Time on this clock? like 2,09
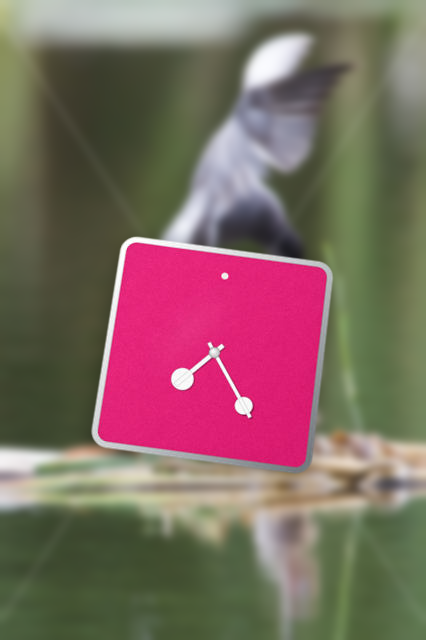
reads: 7,24
